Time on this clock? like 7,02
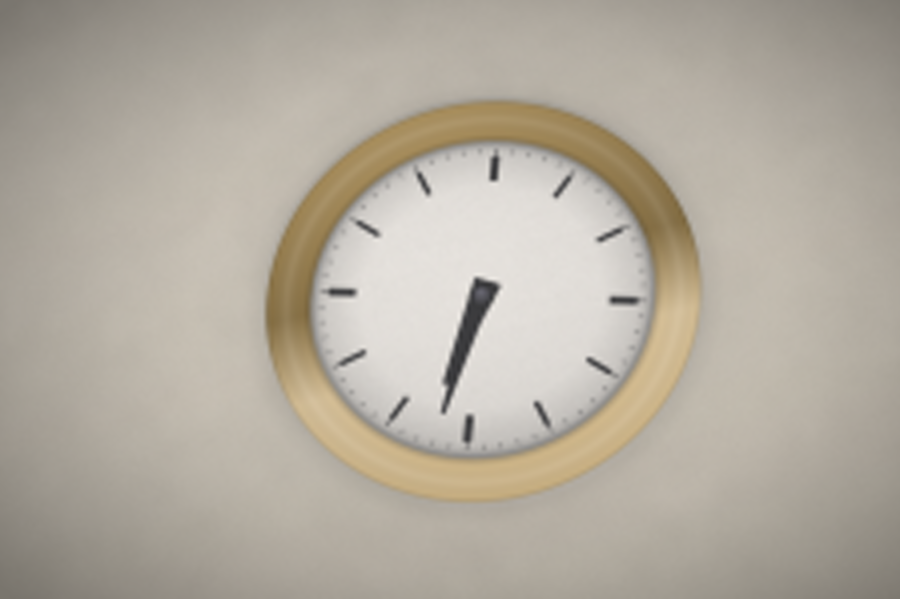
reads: 6,32
